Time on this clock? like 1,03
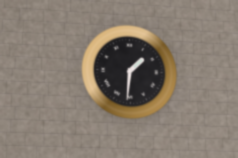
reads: 1,31
